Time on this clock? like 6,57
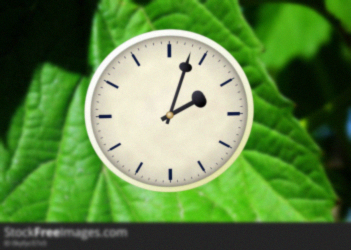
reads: 2,03
